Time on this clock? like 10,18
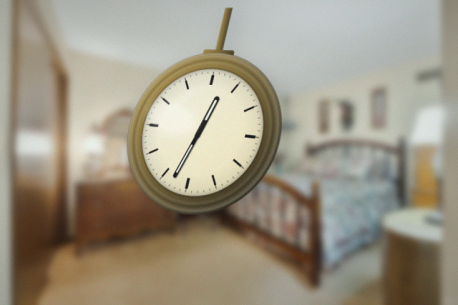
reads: 12,33
